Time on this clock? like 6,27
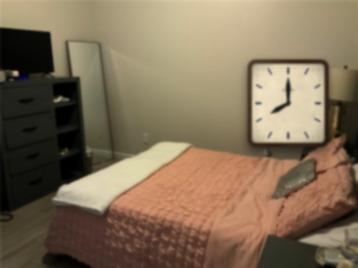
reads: 8,00
